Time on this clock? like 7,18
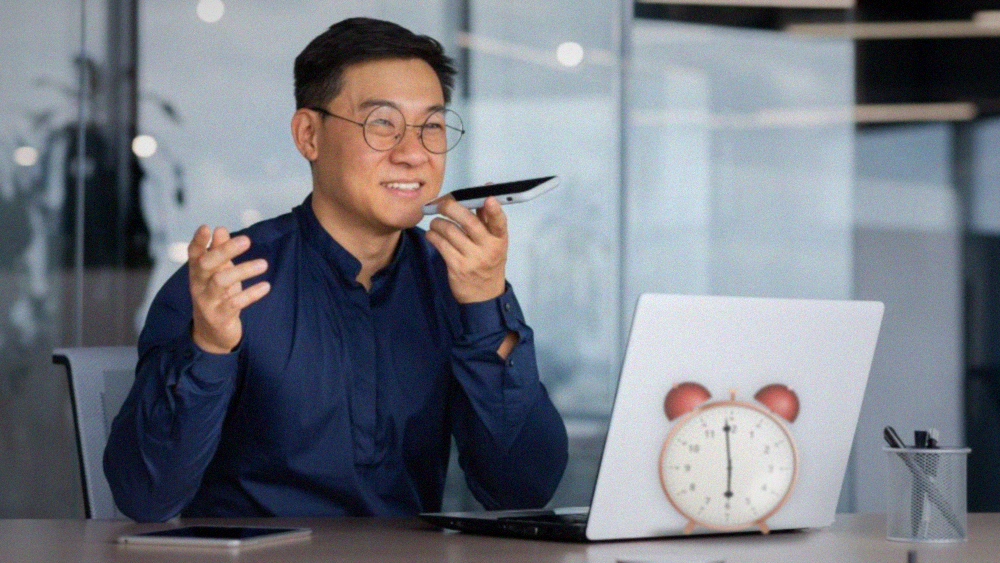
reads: 5,59
